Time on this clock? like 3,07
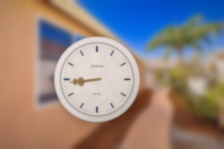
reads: 8,44
